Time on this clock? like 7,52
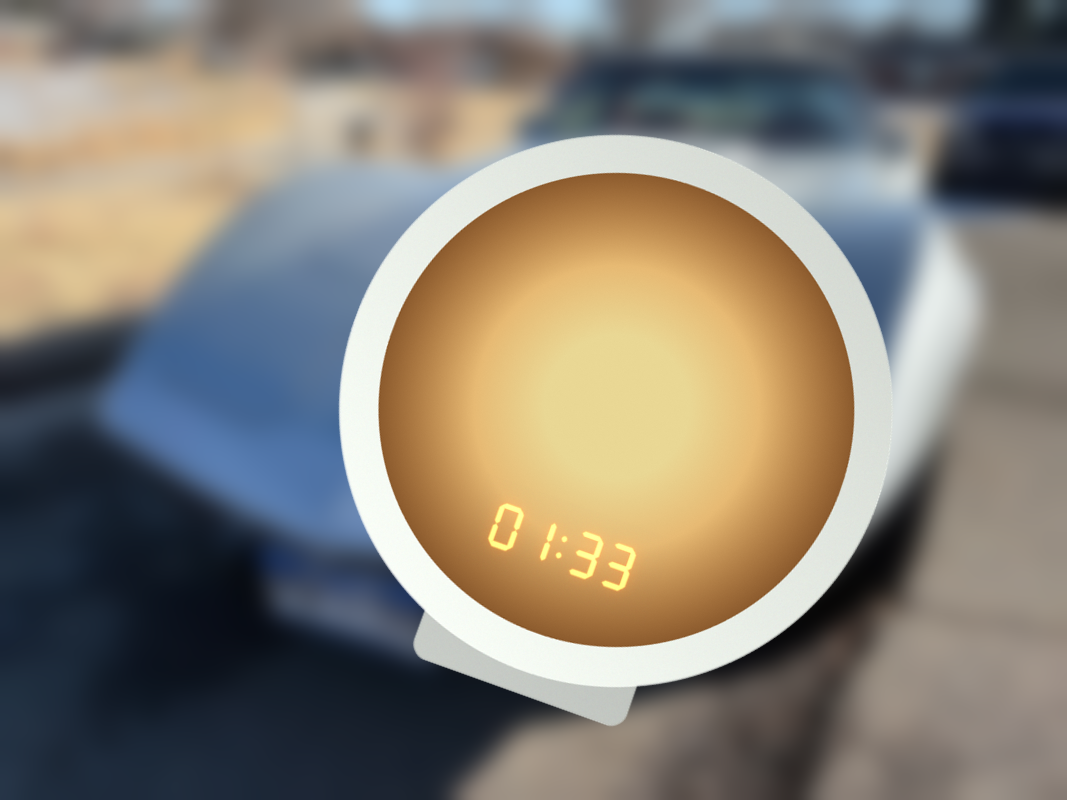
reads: 1,33
